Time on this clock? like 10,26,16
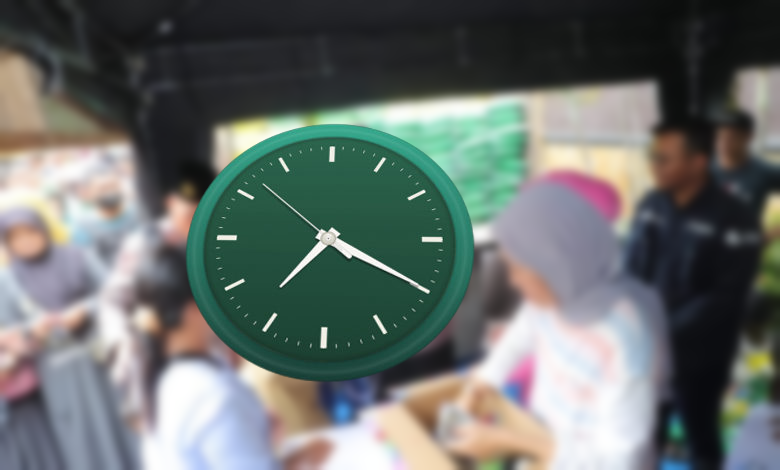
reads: 7,19,52
